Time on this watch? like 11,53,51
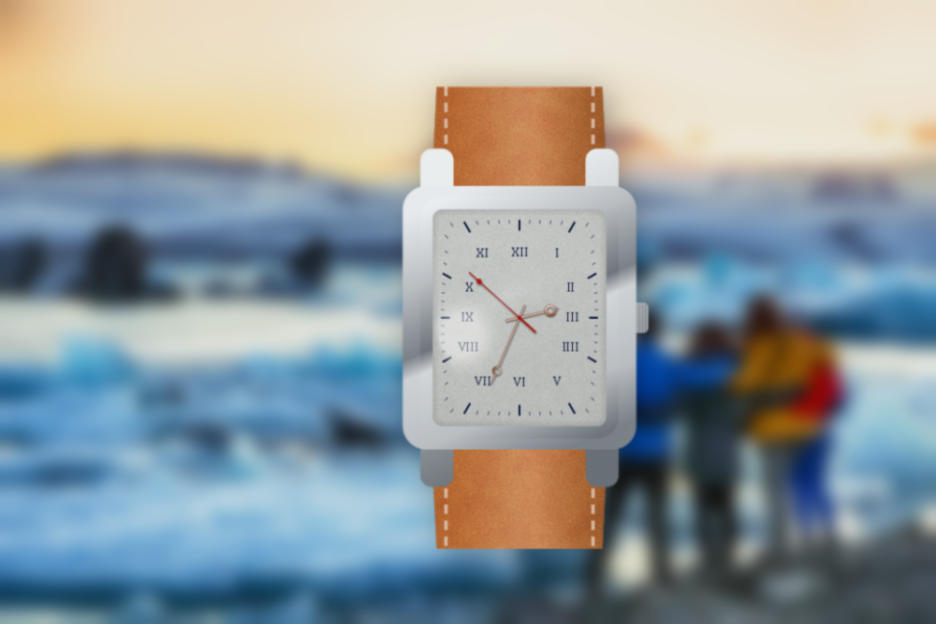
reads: 2,33,52
